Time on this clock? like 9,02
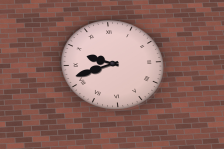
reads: 9,42
